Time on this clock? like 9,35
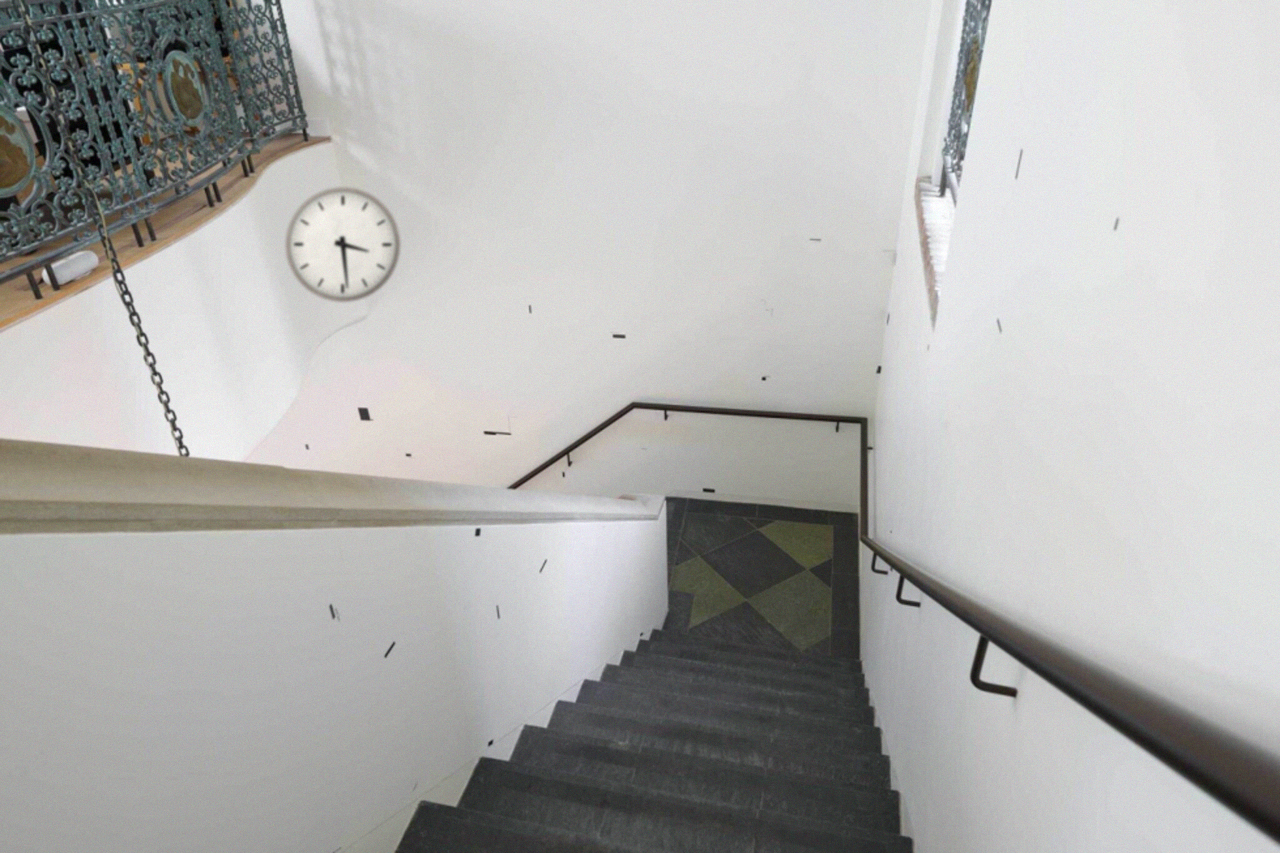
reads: 3,29
